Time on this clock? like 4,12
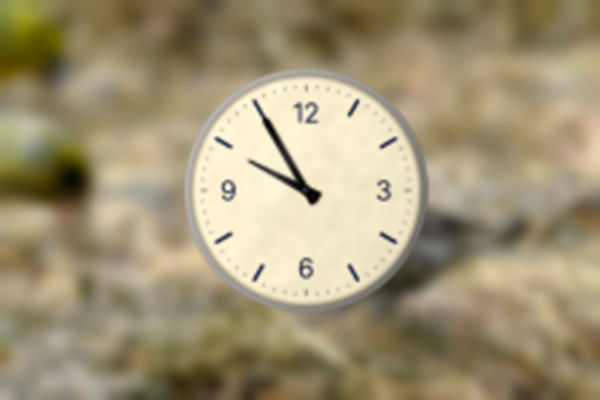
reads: 9,55
